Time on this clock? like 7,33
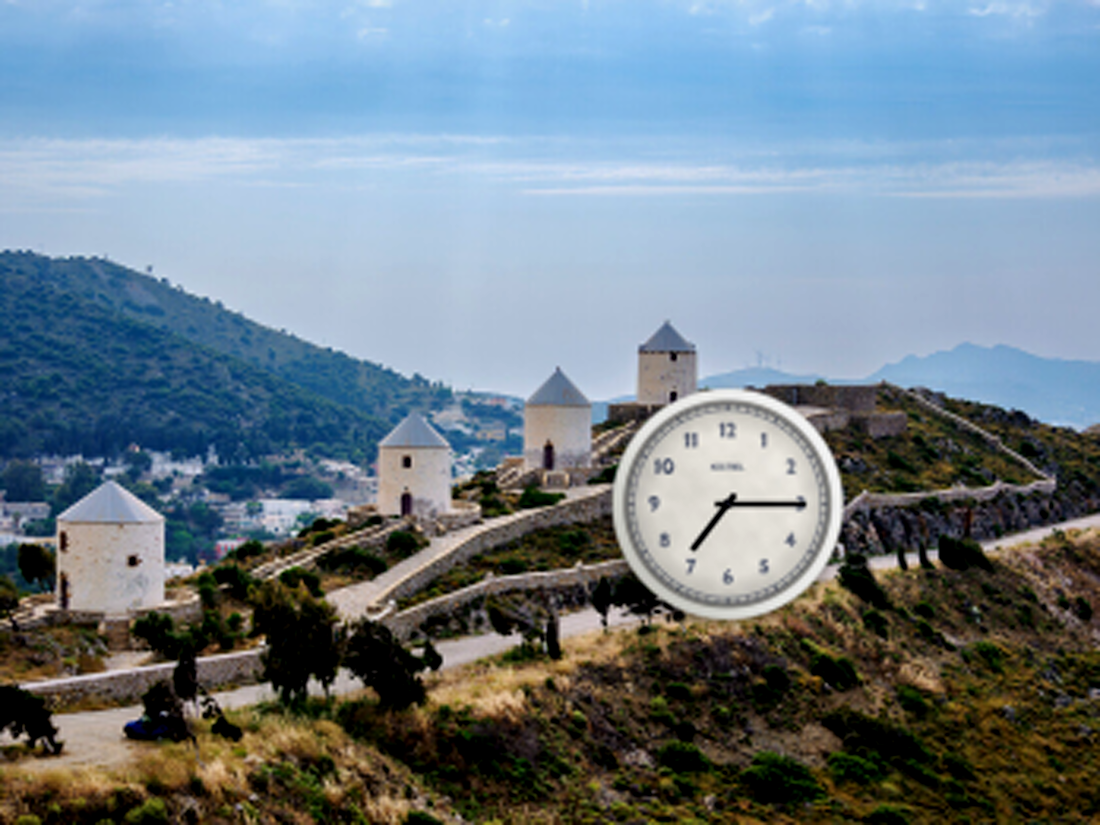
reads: 7,15
